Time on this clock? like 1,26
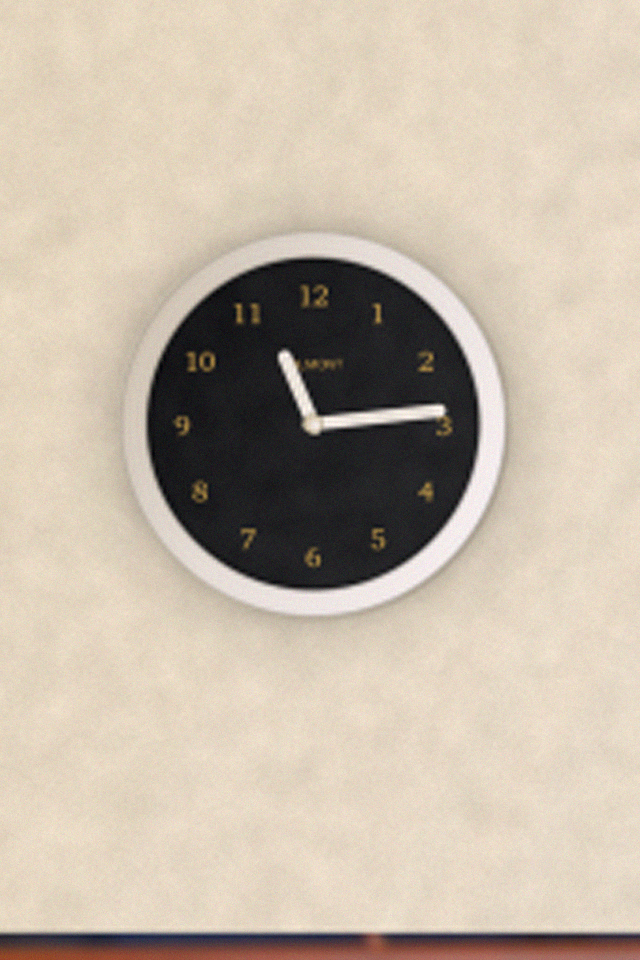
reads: 11,14
